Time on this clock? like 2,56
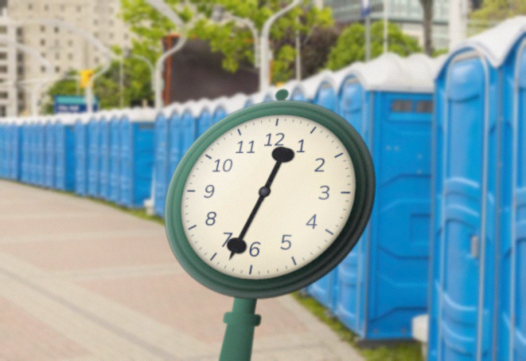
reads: 12,33
